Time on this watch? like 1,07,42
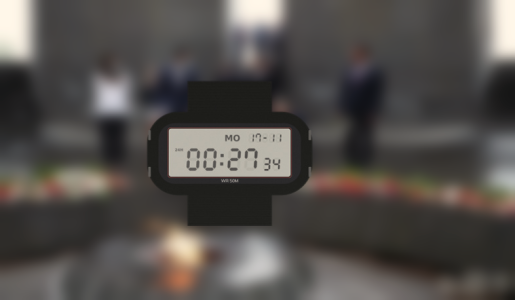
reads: 0,27,34
